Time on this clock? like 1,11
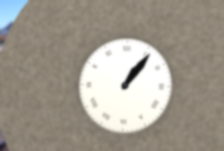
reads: 1,06
